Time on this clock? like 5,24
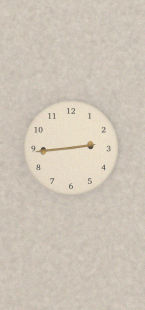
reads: 2,44
